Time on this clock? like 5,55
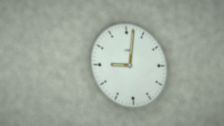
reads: 9,02
